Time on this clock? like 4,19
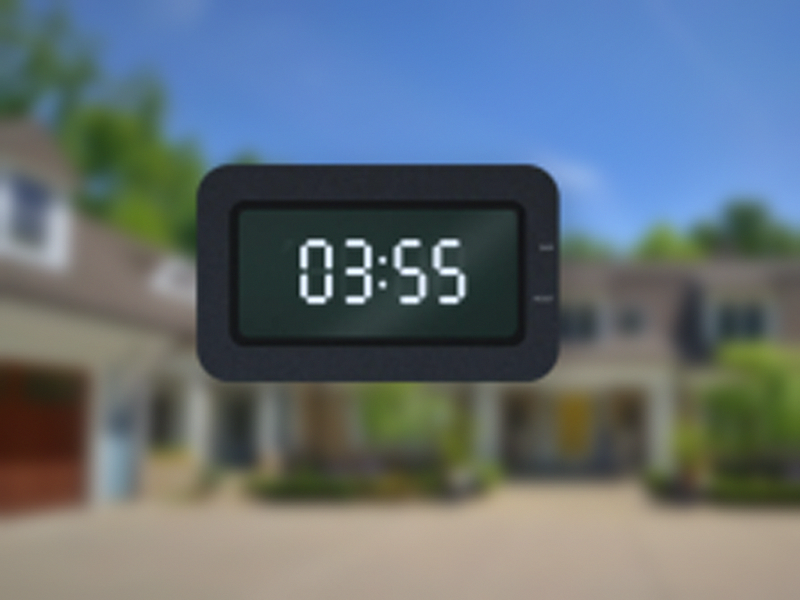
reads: 3,55
